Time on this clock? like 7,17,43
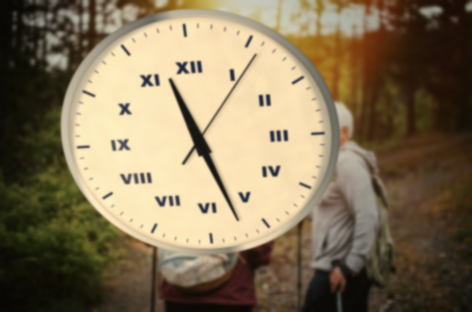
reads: 11,27,06
